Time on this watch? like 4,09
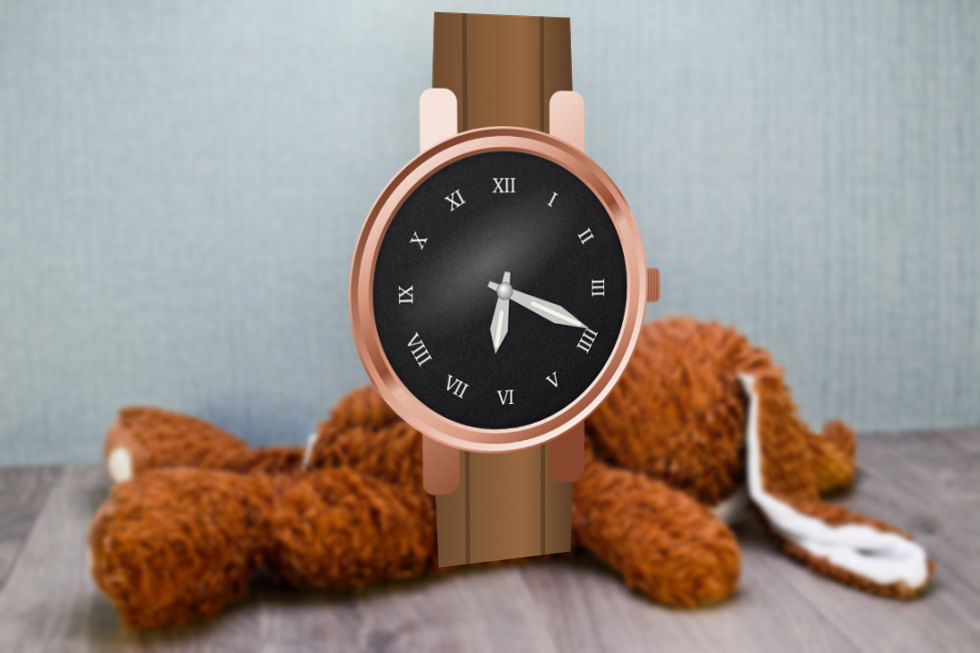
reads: 6,19
